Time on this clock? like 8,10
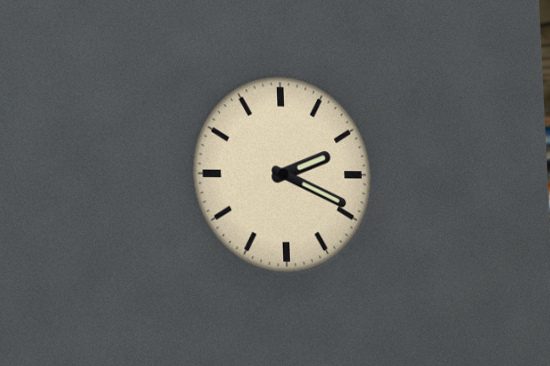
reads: 2,19
